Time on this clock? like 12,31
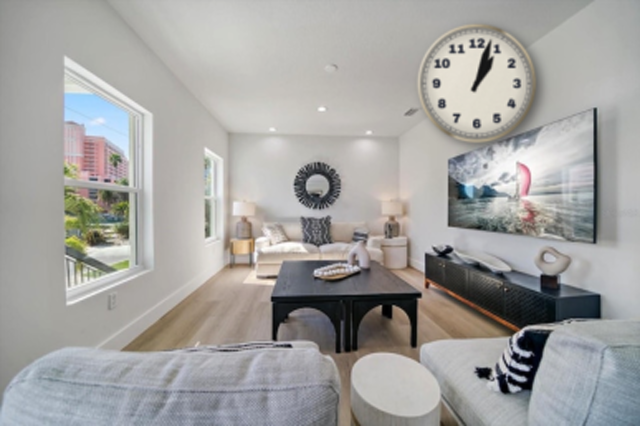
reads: 1,03
